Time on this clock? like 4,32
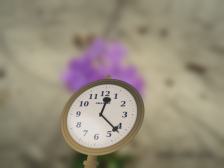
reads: 12,22
